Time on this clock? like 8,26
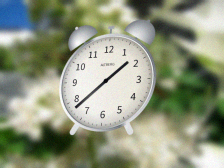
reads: 1,38
